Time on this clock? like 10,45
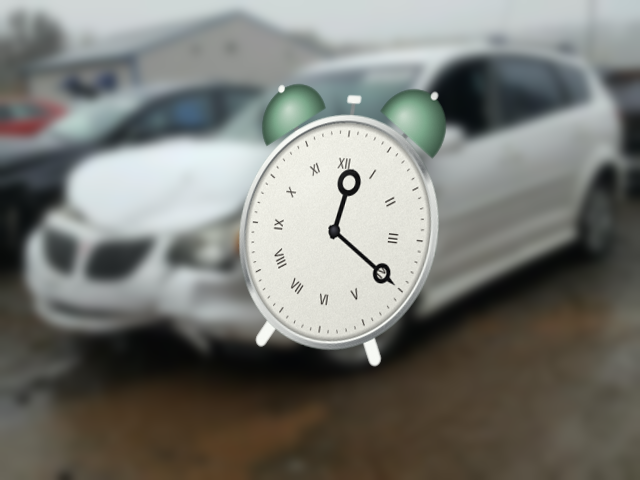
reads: 12,20
